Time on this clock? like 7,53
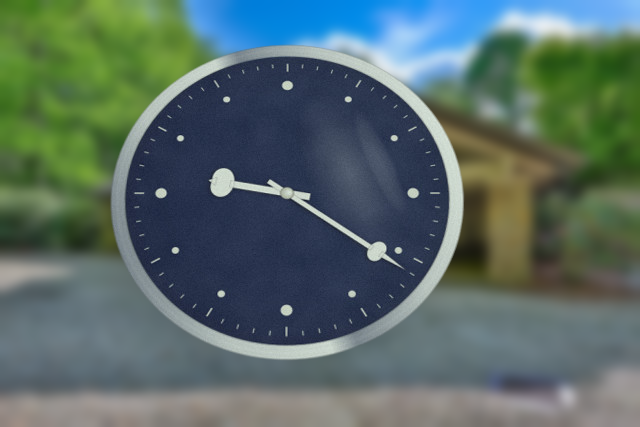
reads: 9,21
